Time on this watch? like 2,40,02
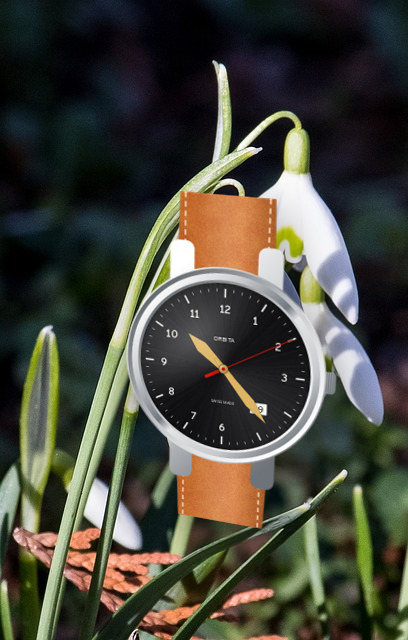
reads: 10,23,10
